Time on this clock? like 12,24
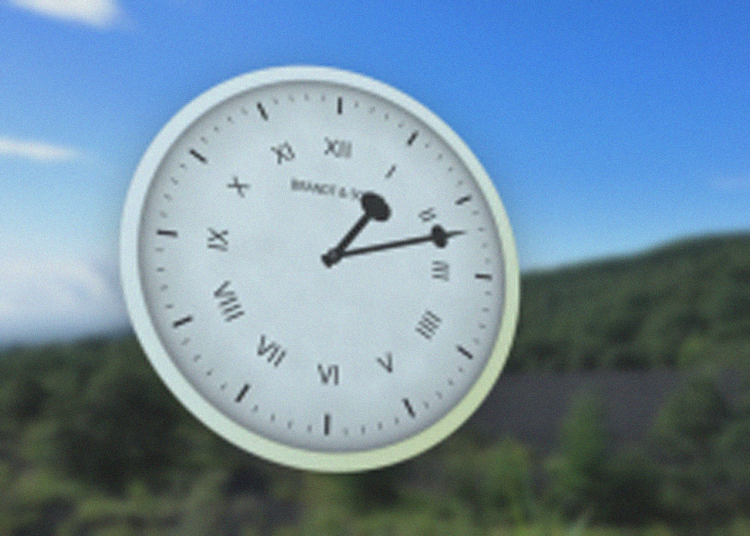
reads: 1,12
